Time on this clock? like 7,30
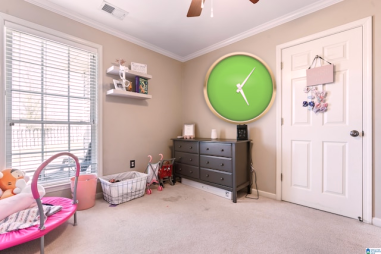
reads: 5,06
